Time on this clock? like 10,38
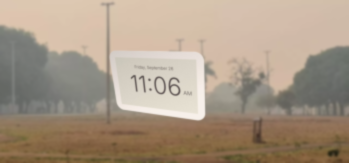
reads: 11,06
